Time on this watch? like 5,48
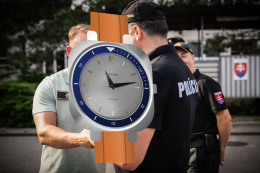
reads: 11,13
